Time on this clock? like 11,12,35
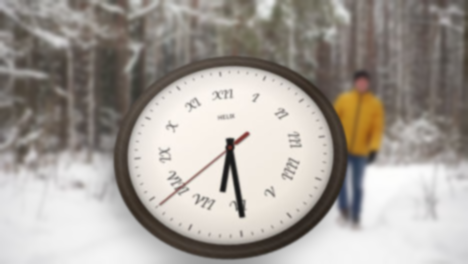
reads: 6,29,39
